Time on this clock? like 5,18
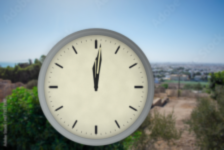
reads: 12,01
